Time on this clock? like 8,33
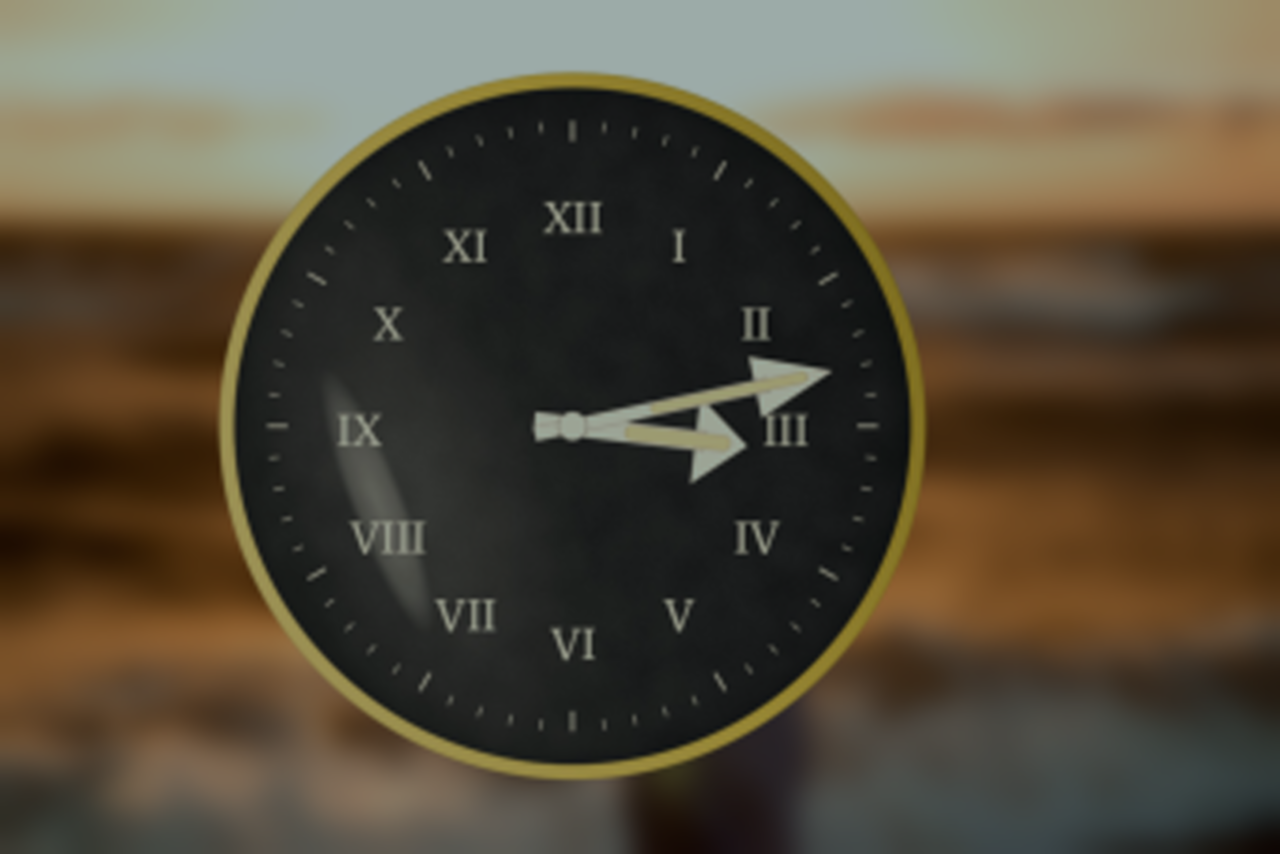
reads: 3,13
